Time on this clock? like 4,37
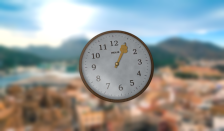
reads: 1,05
